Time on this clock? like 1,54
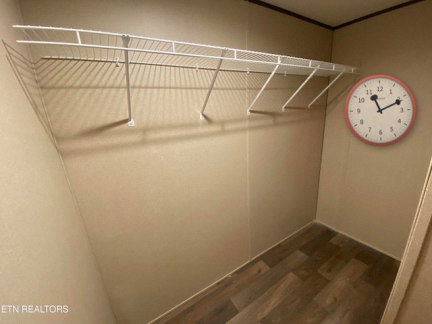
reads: 11,11
